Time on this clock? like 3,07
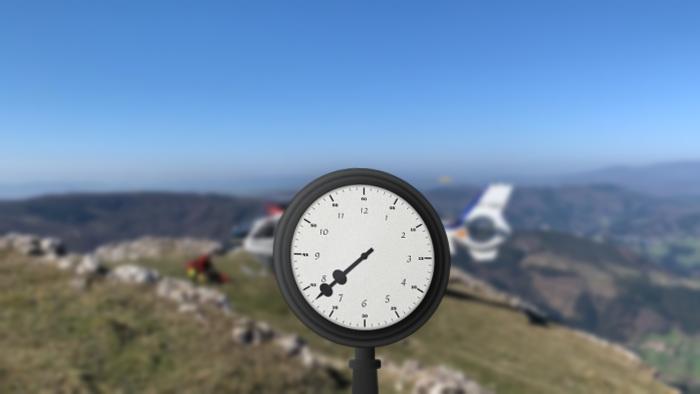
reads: 7,38
